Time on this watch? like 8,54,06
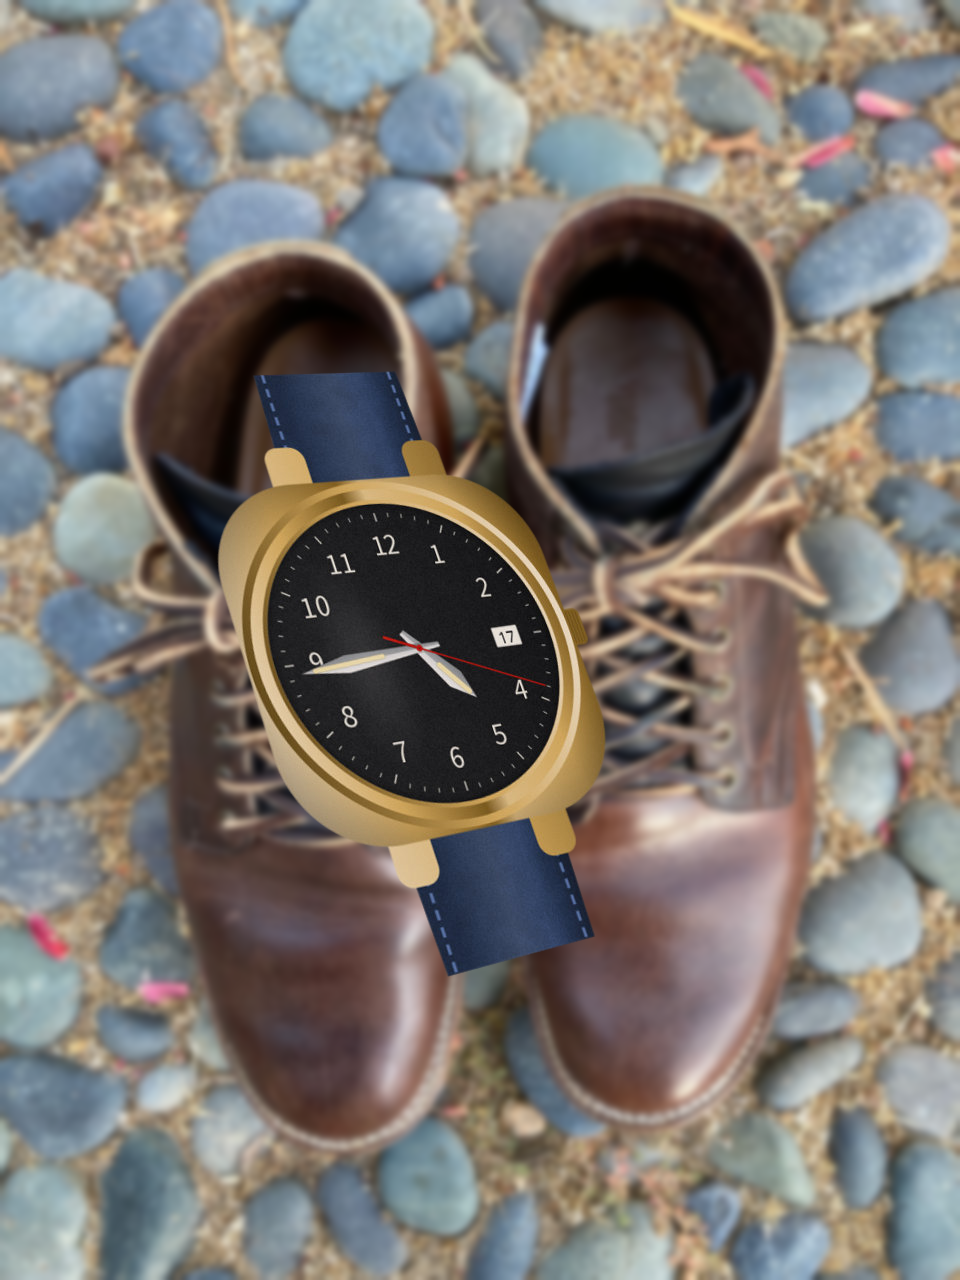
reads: 4,44,19
